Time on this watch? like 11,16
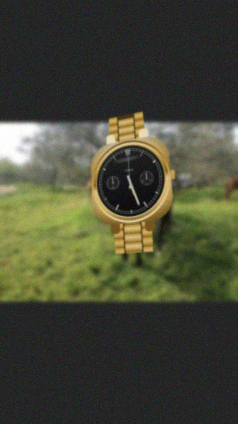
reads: 5,27
